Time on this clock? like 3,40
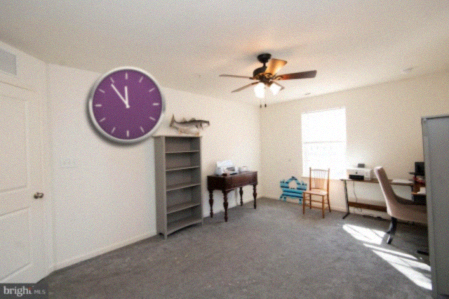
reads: 11,54
